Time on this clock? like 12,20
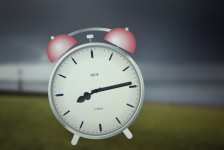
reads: 8,14
